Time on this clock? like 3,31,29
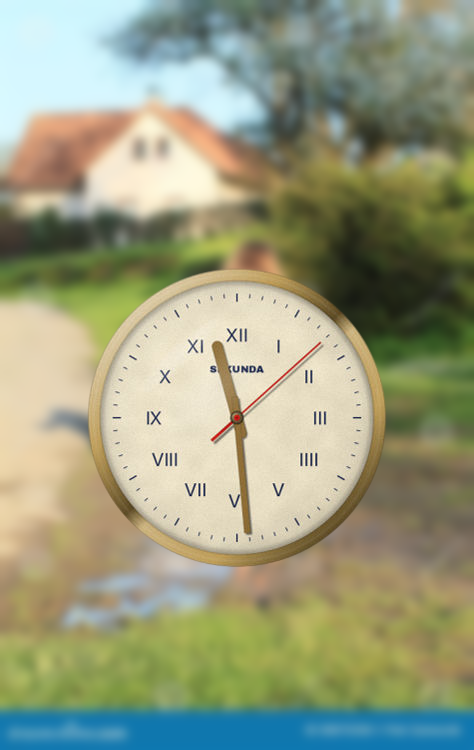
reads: 11,29,08
